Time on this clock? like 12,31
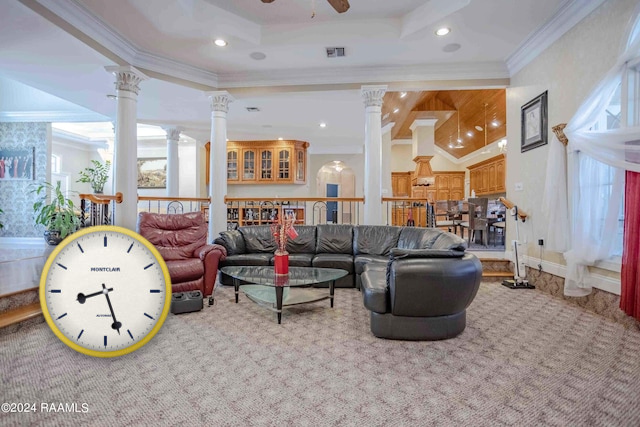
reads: 8,27
